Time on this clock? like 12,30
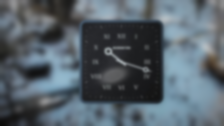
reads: 10,18
